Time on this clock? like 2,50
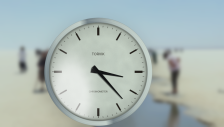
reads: 3,23
